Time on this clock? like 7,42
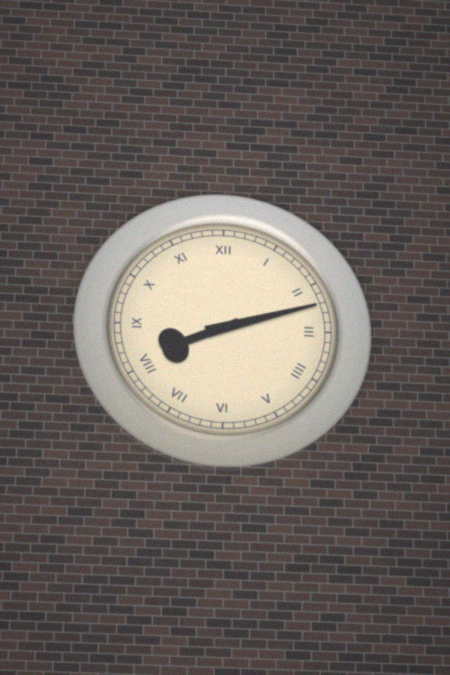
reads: 8,12
